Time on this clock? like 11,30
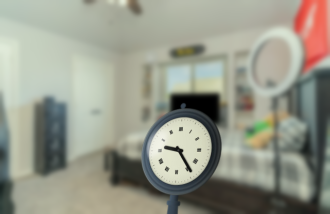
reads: 9,24
